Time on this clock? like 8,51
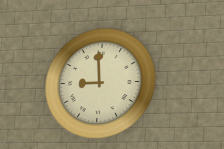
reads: 8,59
